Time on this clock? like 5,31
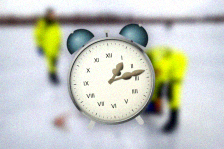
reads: 1,13
